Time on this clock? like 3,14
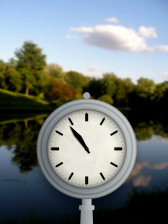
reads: 10,54
